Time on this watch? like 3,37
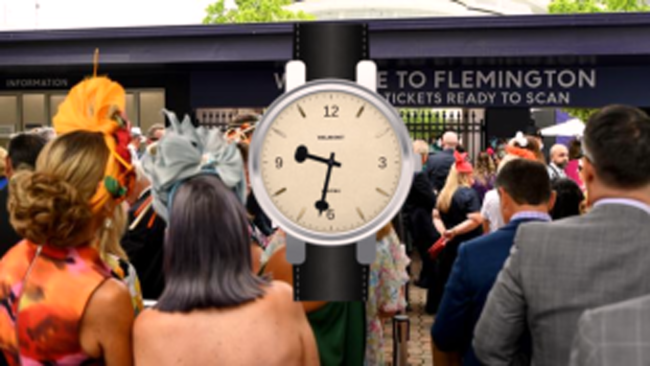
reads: 9,32
